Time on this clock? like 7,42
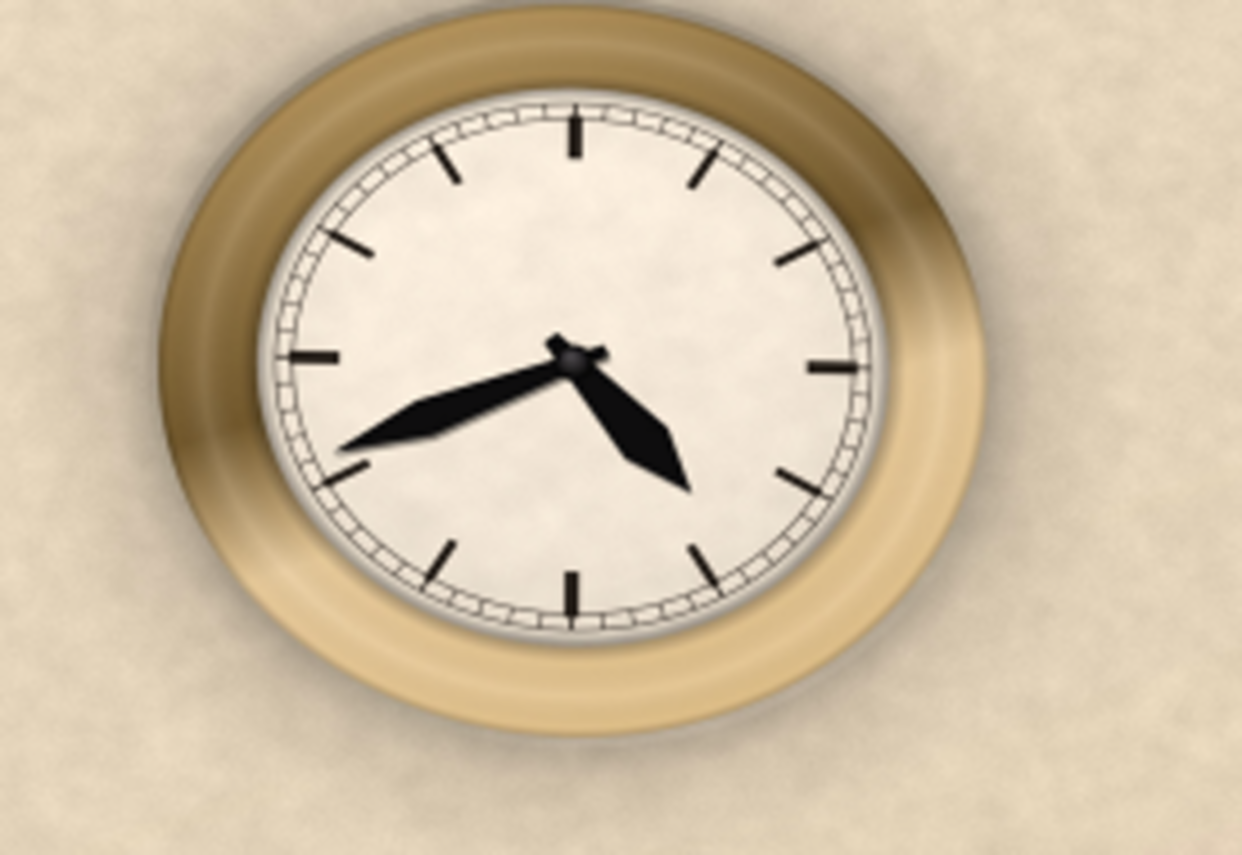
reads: 4,41
